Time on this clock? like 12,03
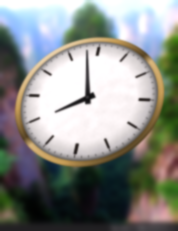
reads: 7,58
